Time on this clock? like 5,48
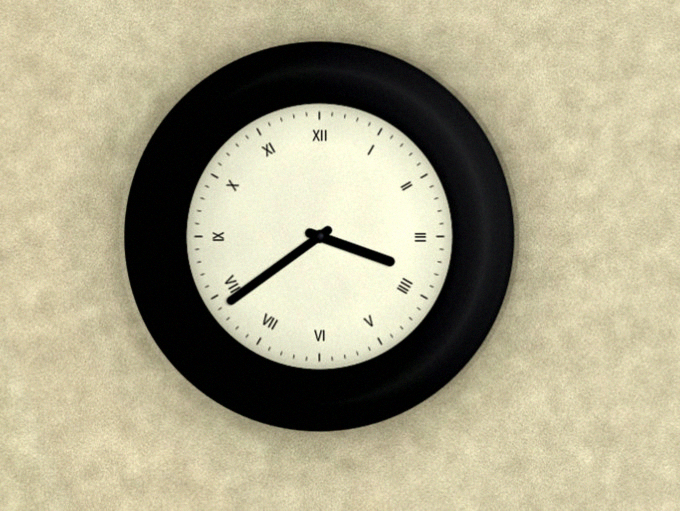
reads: 3,39
